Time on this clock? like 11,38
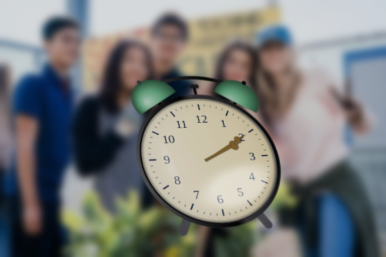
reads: 2,10
